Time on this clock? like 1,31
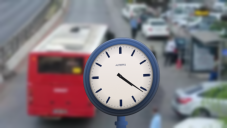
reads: 4,21
